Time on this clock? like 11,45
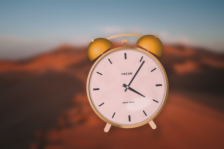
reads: 4,06
